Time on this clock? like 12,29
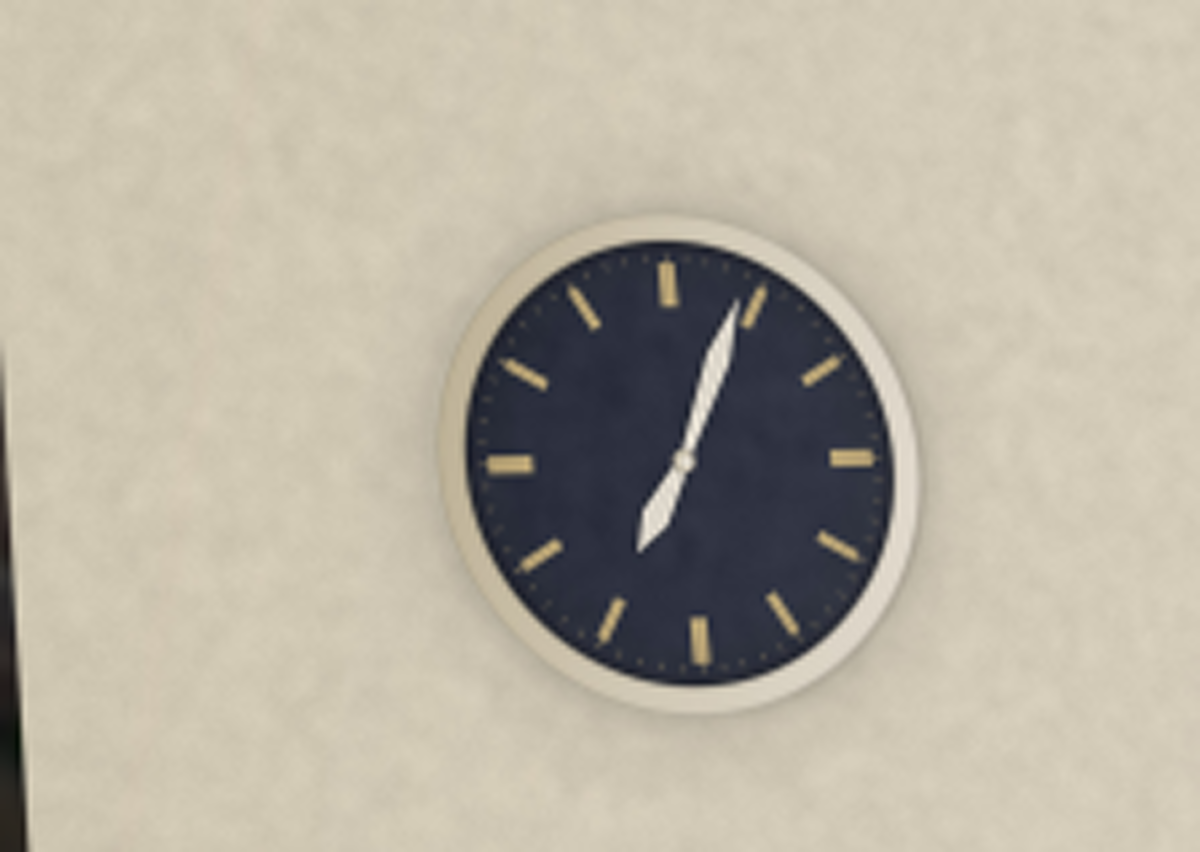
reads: 7,04
